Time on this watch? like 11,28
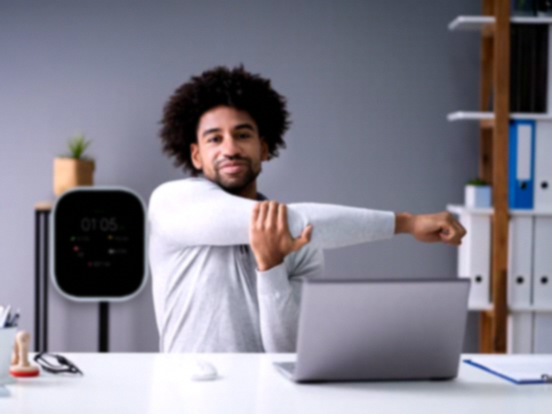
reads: 1,05
